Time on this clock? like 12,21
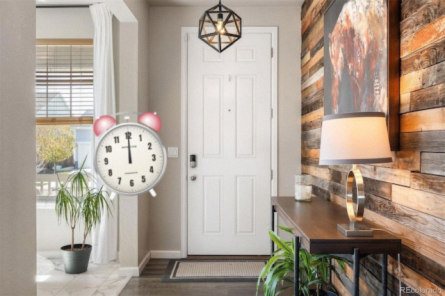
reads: 12,00
